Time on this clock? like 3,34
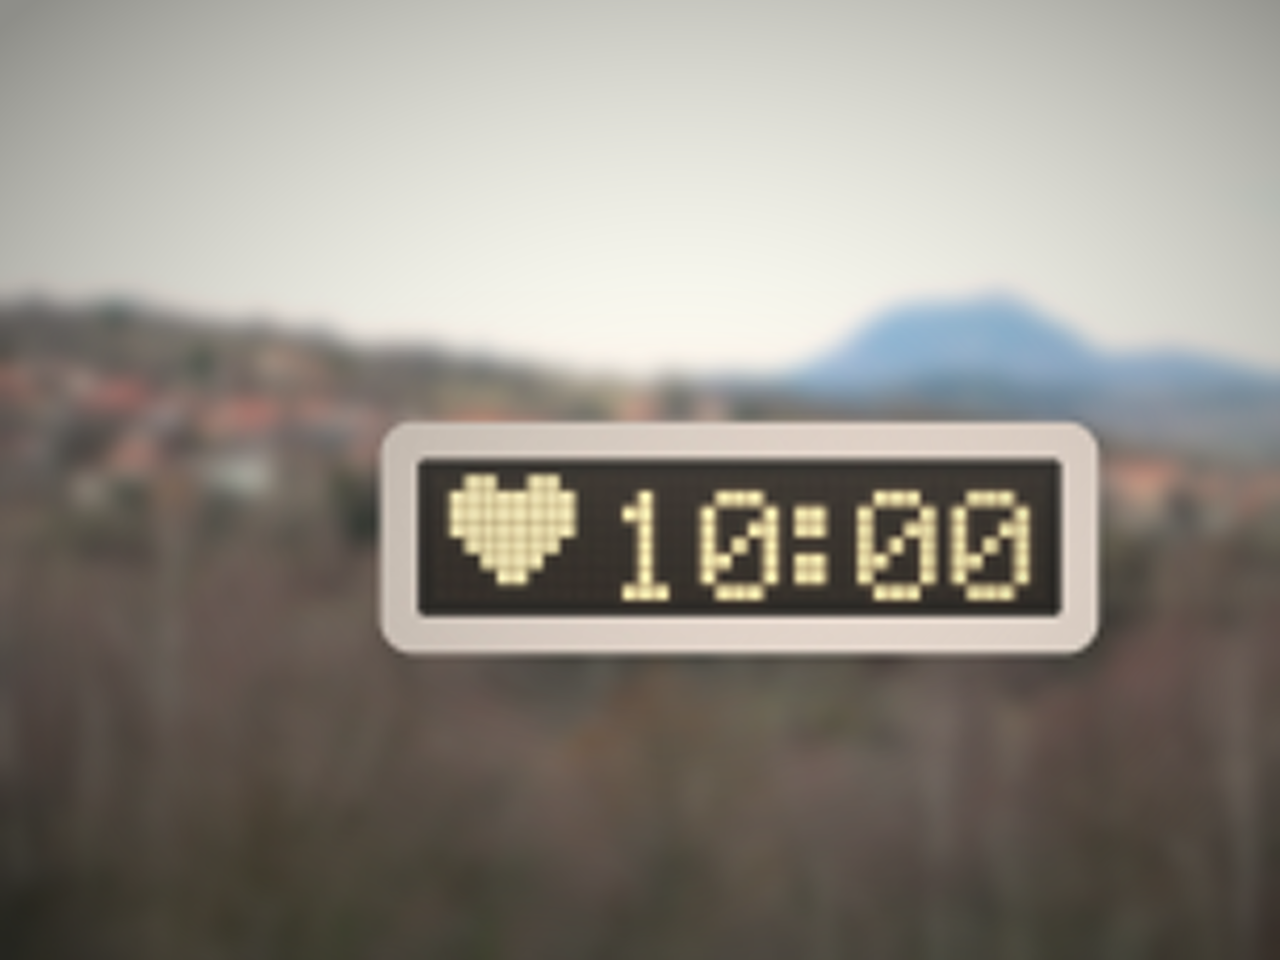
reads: 10,00
